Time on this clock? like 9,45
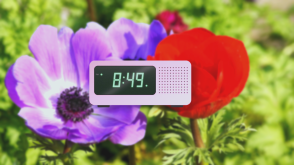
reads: 8,49
